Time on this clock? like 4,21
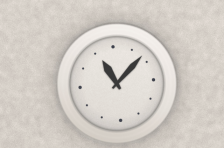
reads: 11,08
